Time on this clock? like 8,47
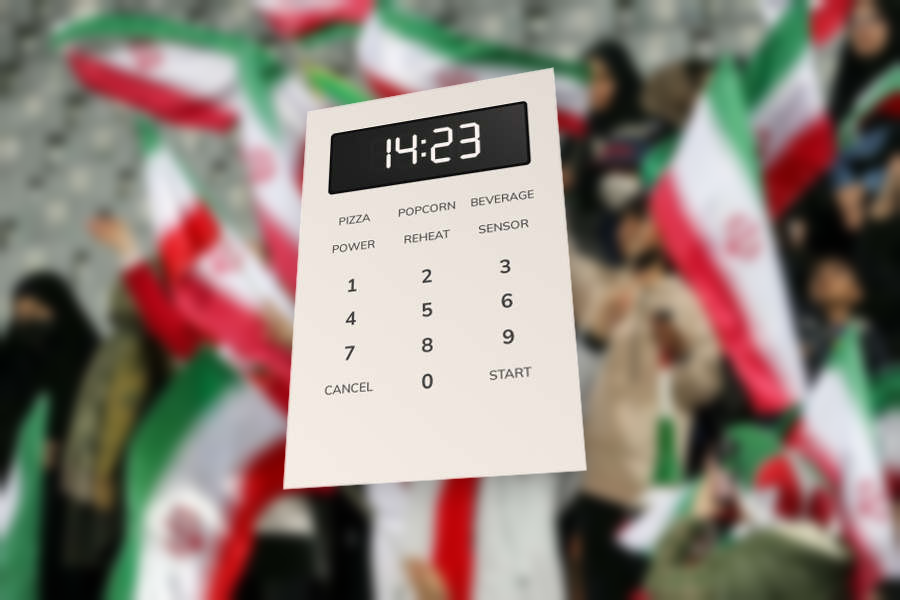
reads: 14,23
